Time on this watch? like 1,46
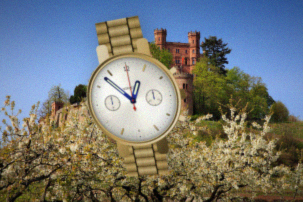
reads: 12,53
